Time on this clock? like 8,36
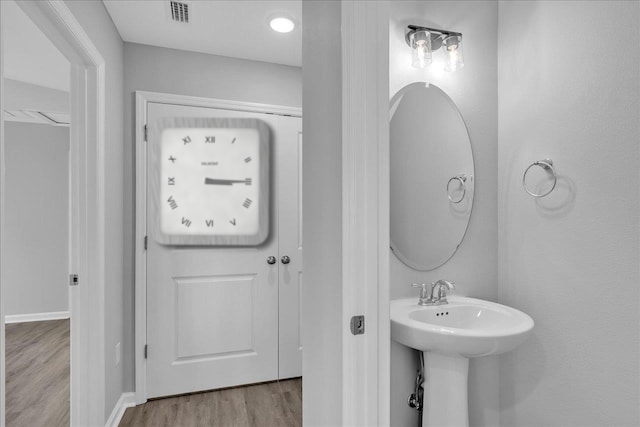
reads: 3,15
